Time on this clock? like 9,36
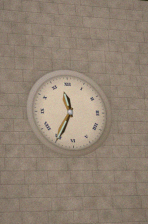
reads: 11,35
